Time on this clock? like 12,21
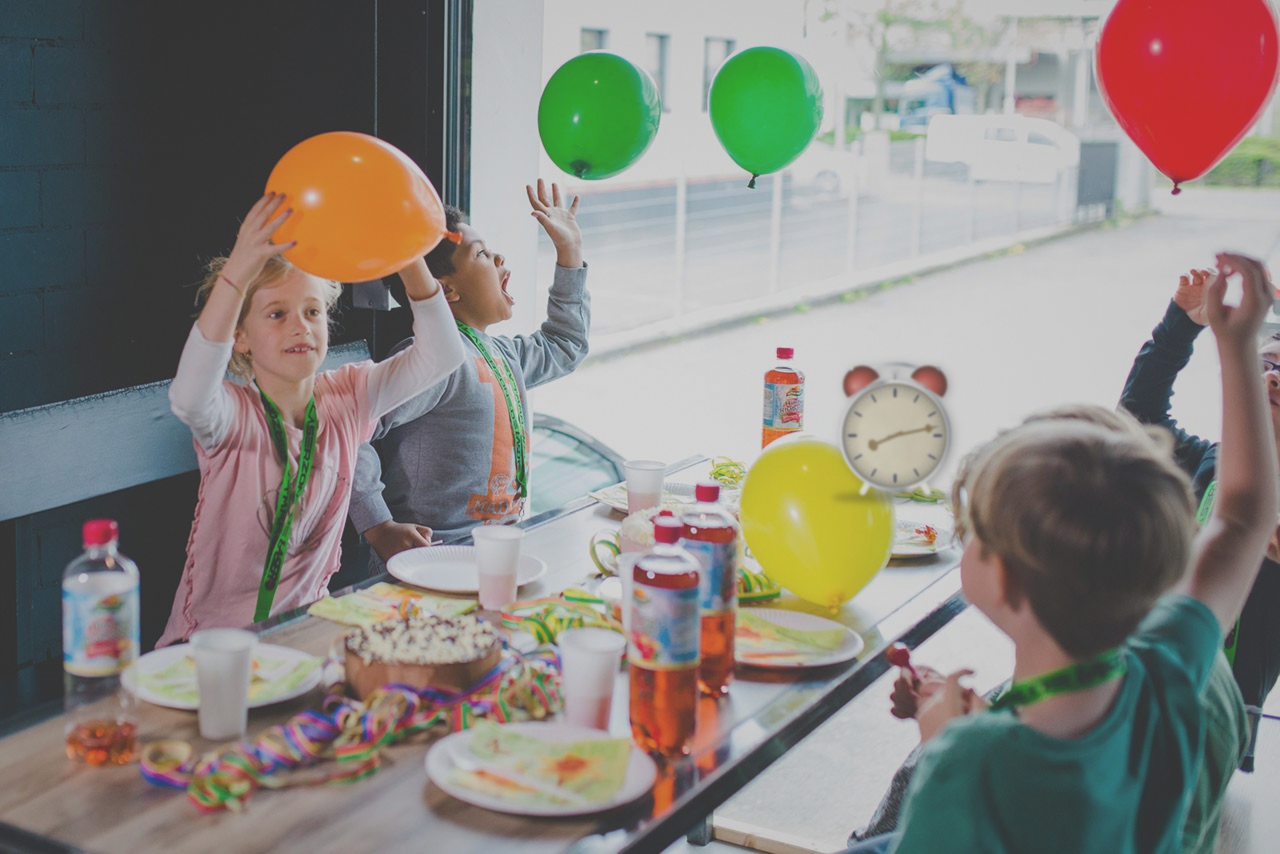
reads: 8,13
